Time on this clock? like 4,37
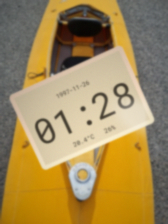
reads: 1,28
